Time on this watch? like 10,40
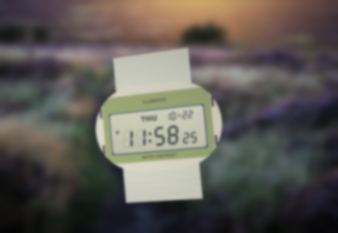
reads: 11,58
